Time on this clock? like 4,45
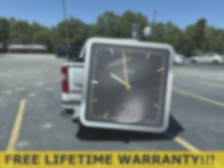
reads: 9,58
